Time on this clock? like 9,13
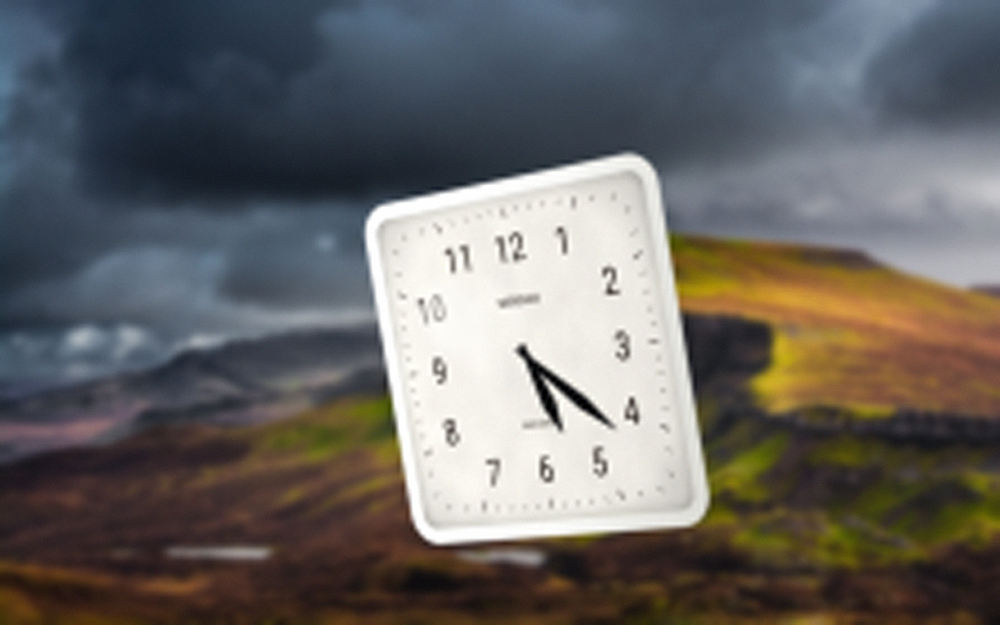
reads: 5,22
